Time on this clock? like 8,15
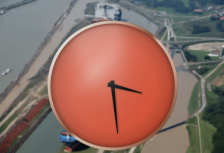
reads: 3,29
